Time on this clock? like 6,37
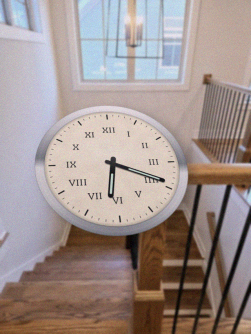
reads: 6,19
